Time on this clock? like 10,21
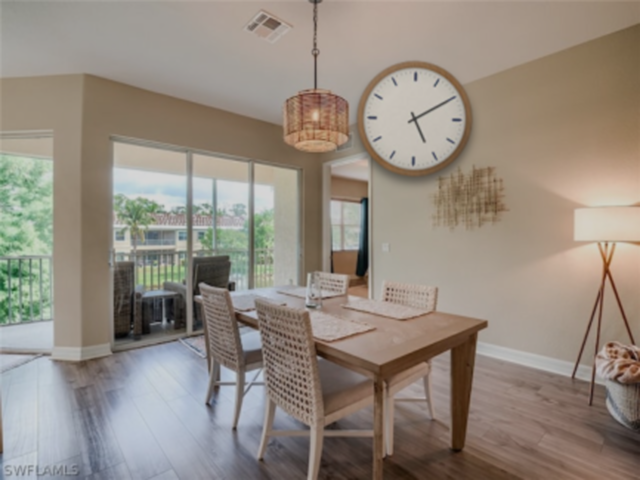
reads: 5,10
